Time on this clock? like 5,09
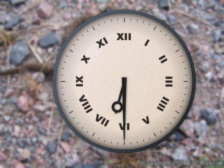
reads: 6,30
